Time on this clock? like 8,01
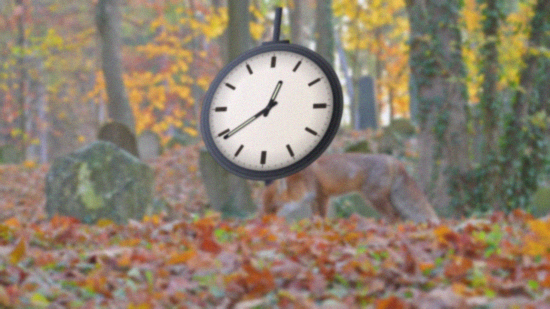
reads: 12,39
